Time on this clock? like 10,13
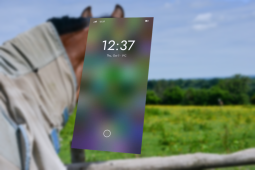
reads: 12,37
